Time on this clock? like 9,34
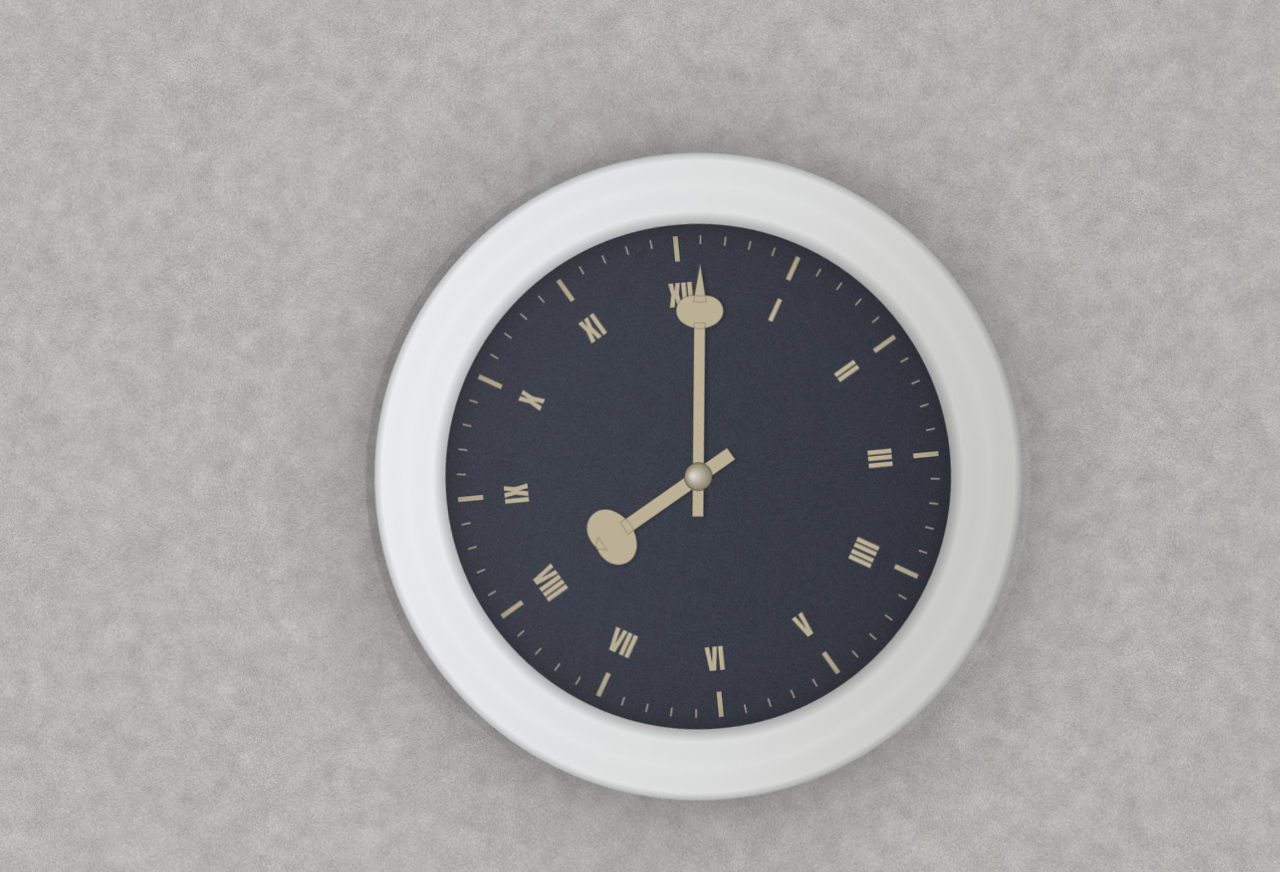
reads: 8,01
